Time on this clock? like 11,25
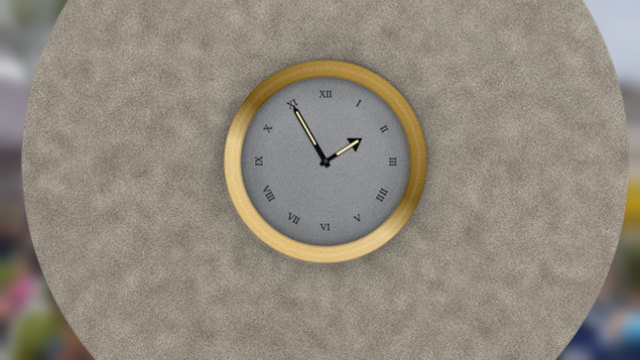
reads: 1,55
